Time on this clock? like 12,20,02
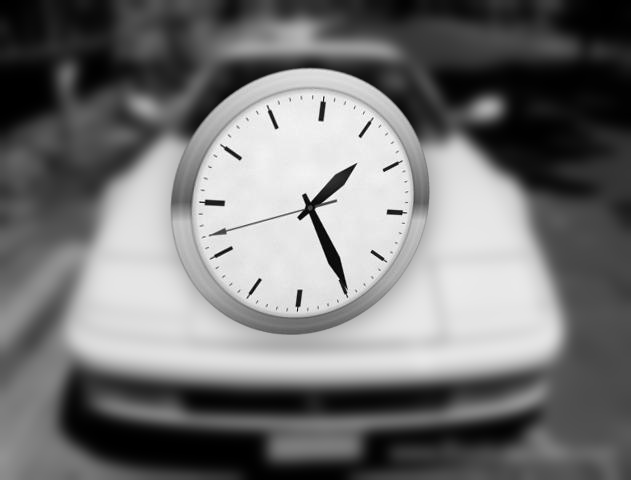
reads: 1,24,42
